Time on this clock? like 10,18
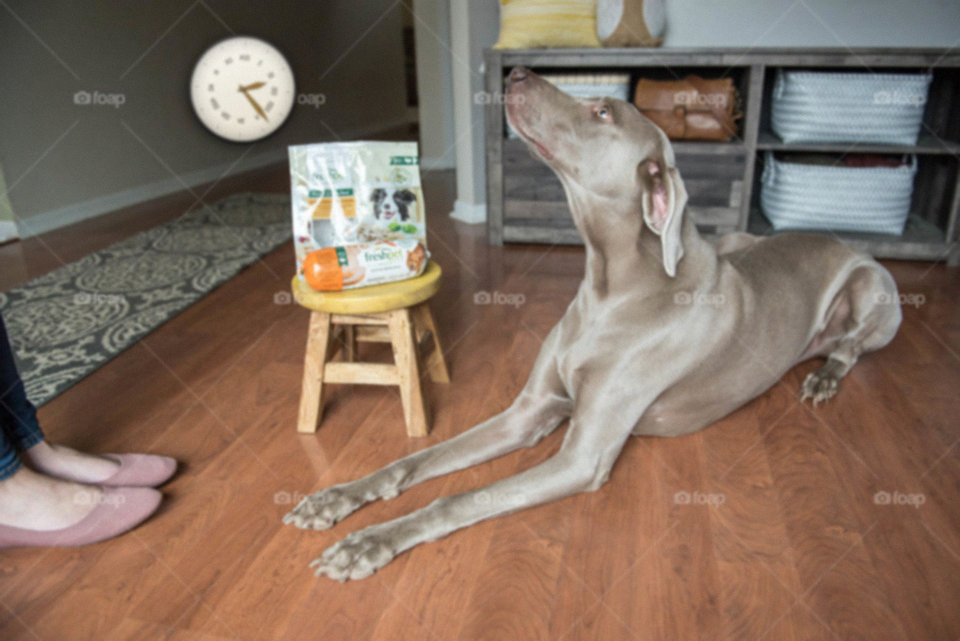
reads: 2,23
